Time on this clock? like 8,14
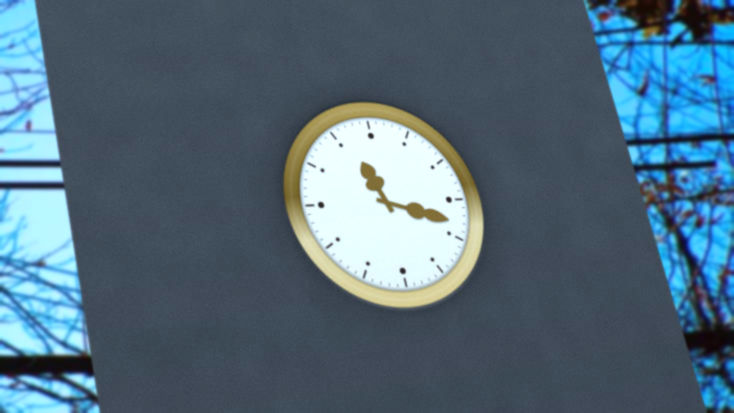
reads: 11,18
